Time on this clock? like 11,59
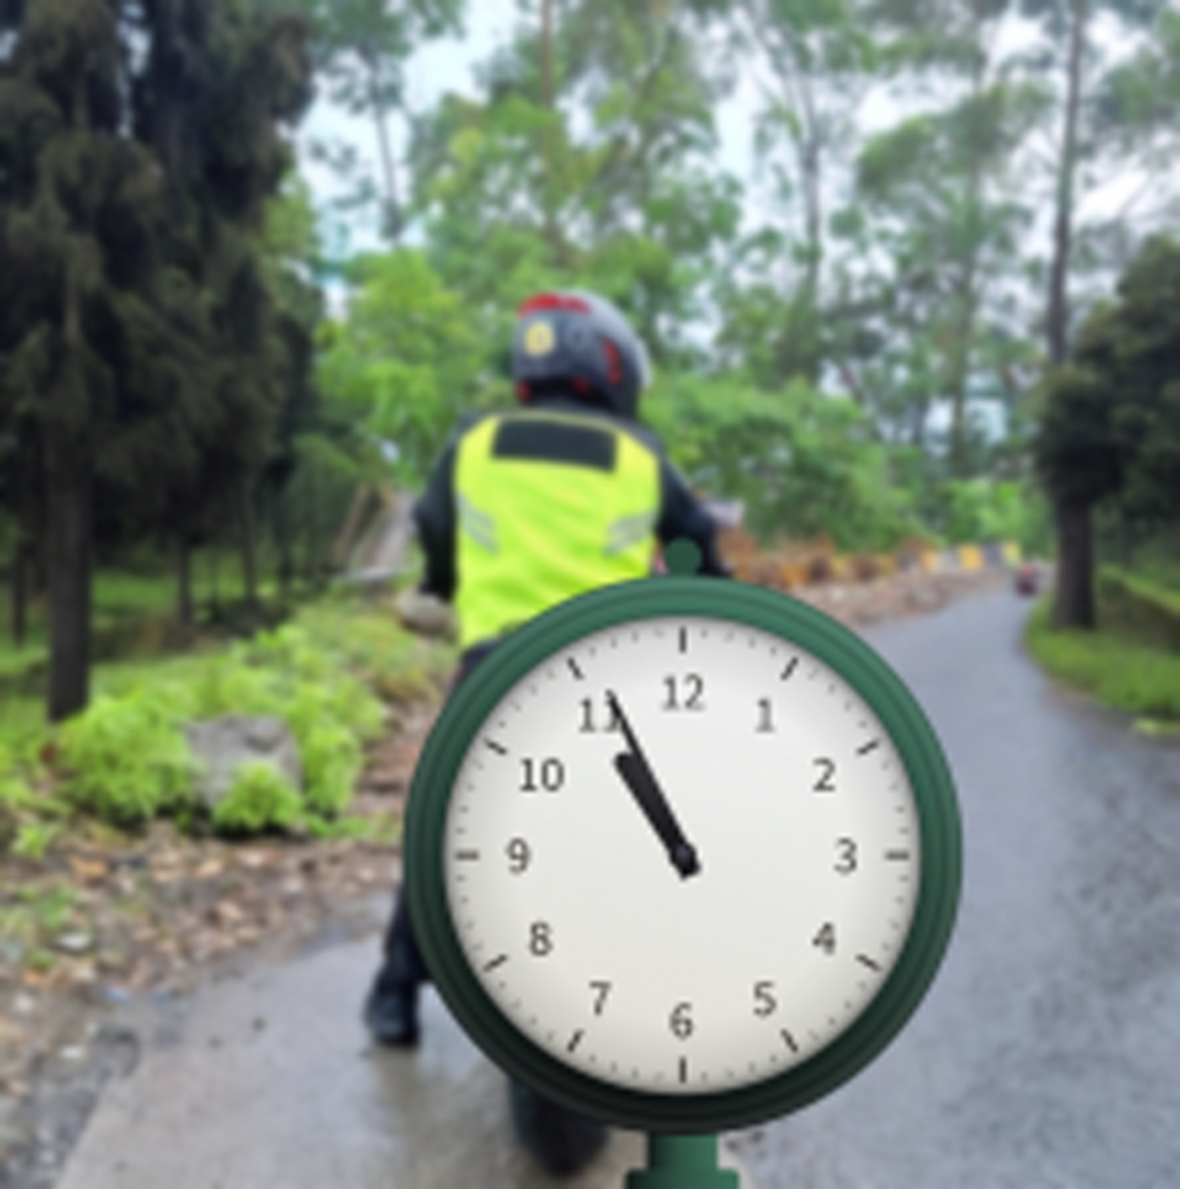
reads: 10,56
